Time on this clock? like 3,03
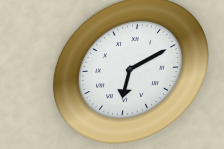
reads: 6,10
